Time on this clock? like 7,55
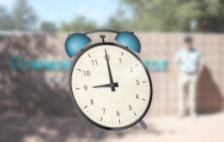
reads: 9,00
